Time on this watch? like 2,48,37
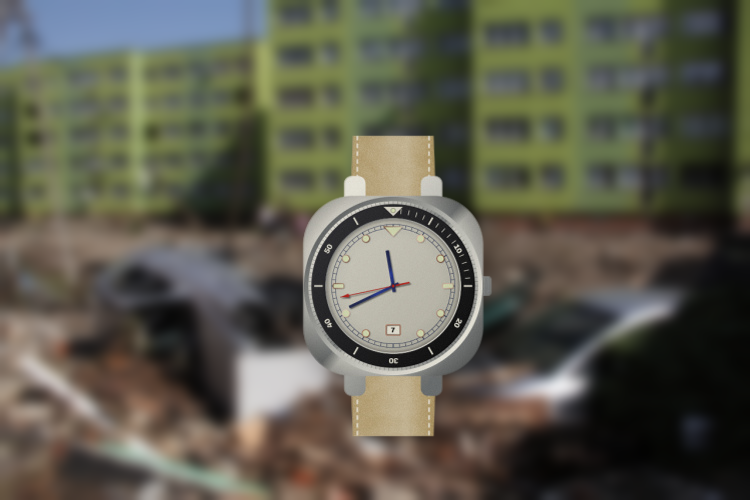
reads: 11,40,43
